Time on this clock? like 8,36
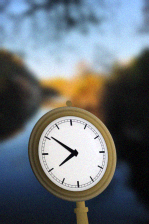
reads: 7,51
